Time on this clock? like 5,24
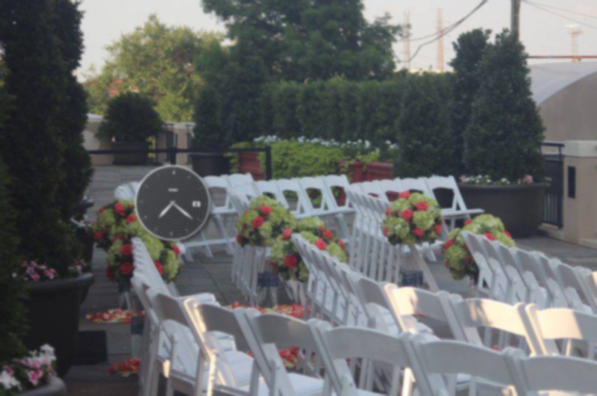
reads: 7,21
